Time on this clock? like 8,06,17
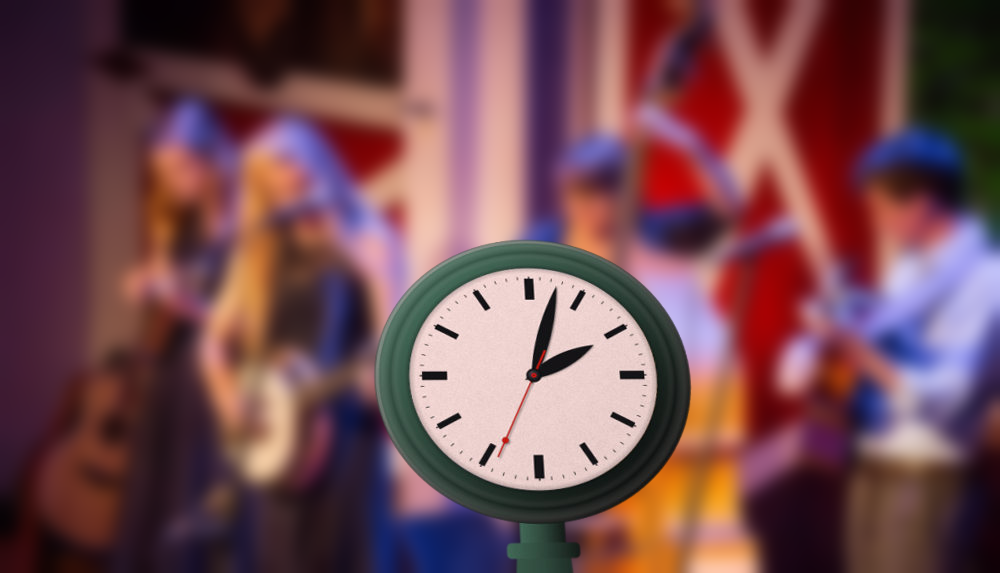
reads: 2,02,34
